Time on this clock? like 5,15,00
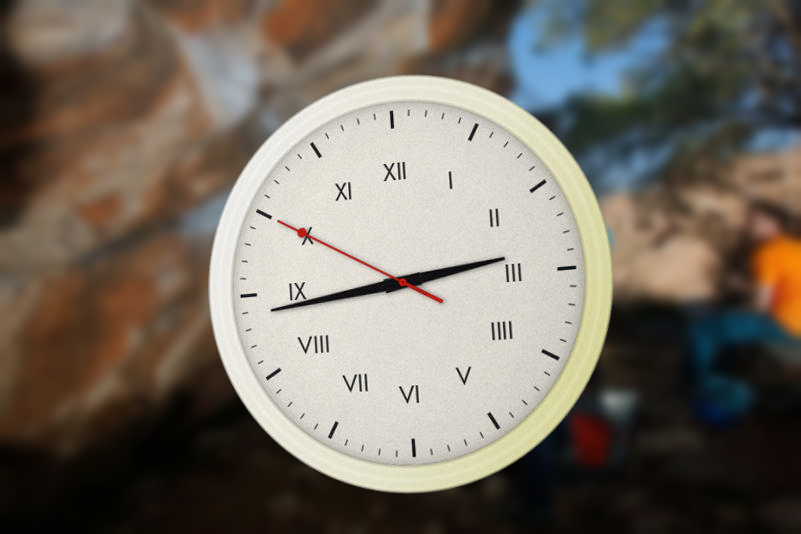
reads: 2,43,50
